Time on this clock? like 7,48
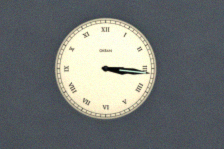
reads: 3,16
